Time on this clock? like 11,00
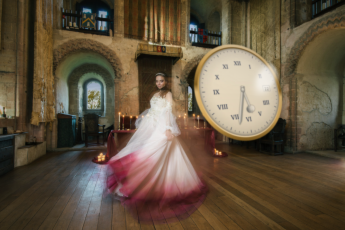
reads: 5,33
